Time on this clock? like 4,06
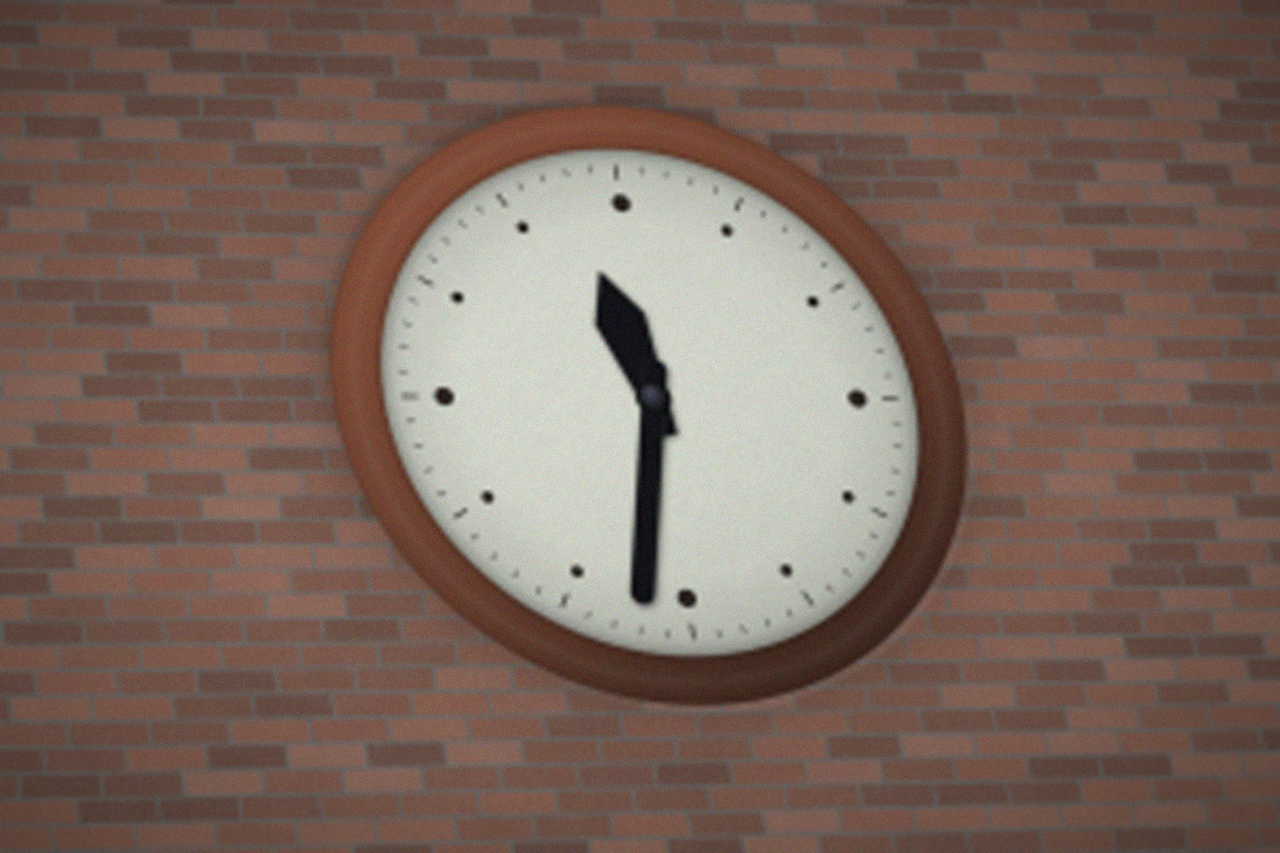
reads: 11,32
